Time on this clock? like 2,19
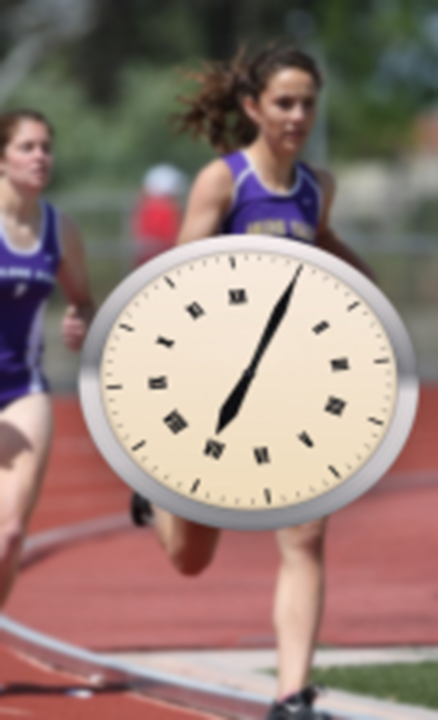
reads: 7,05
